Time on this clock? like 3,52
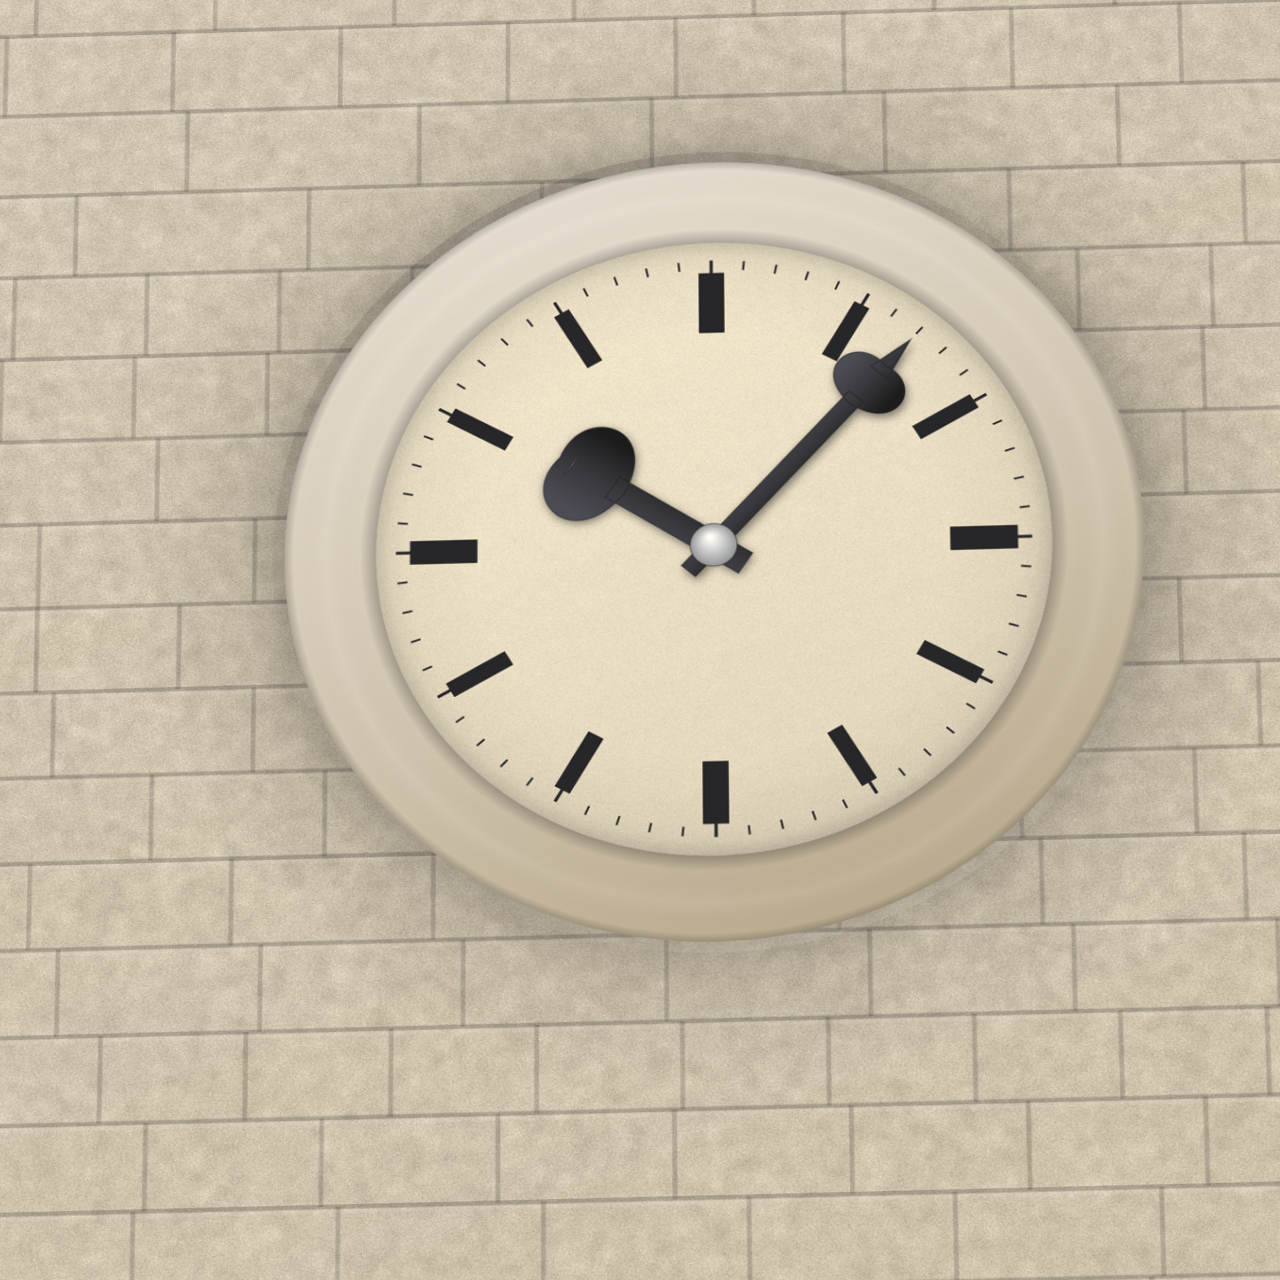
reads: 10,07
